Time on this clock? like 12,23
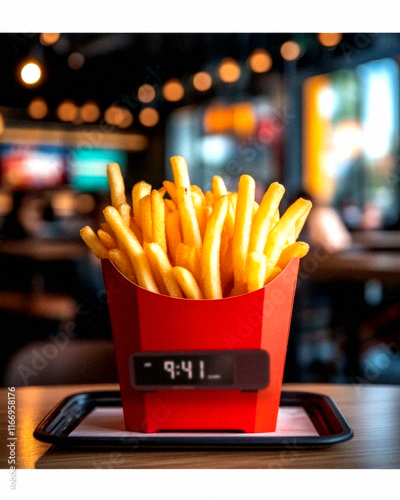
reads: 9,41
